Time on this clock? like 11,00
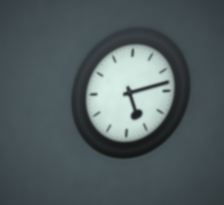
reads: 5,13
